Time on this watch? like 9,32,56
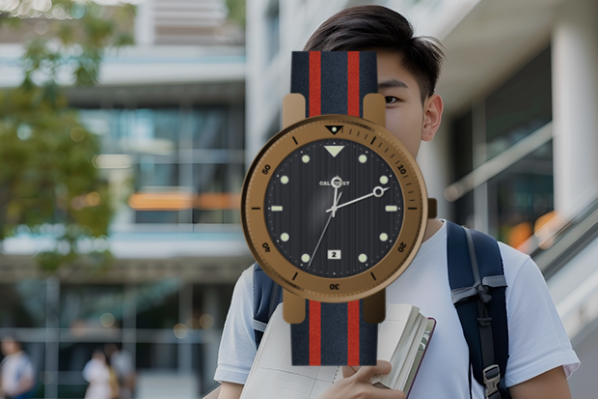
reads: 12,11,34
